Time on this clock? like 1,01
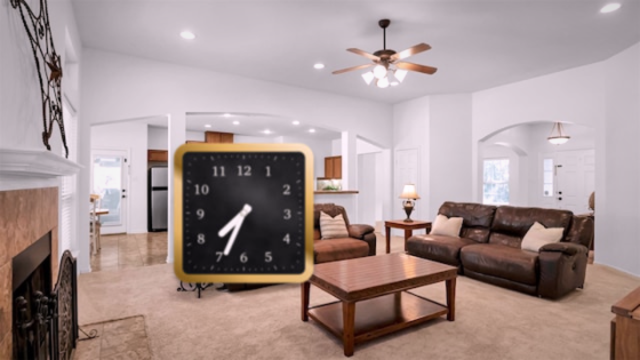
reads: 7,34
